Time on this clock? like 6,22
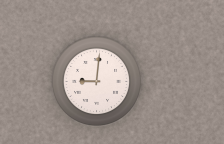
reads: 9,01
